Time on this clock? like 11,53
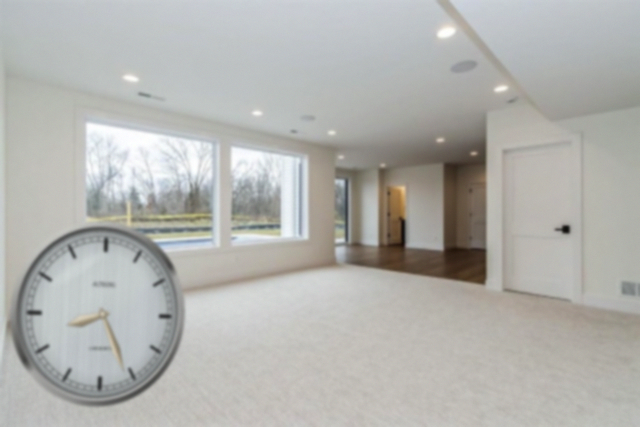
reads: 8,26
